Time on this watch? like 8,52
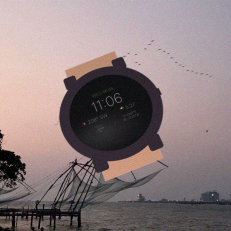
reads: 11,06
